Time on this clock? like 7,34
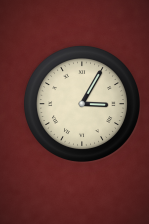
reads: 3,05
